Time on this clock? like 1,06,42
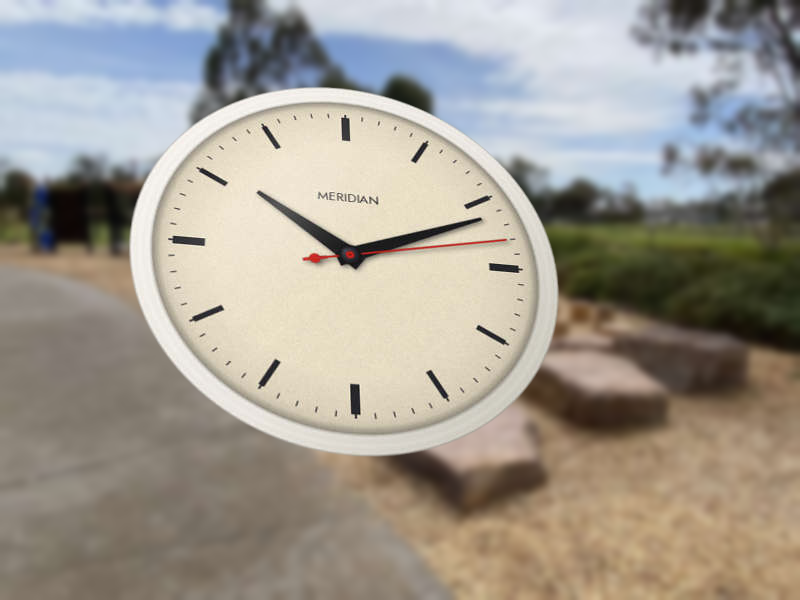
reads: 10,11,13
